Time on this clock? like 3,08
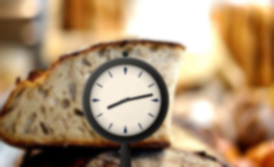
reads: 8,13
